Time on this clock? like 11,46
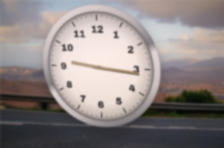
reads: 9,16
